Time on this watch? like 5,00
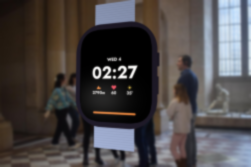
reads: 2,27
